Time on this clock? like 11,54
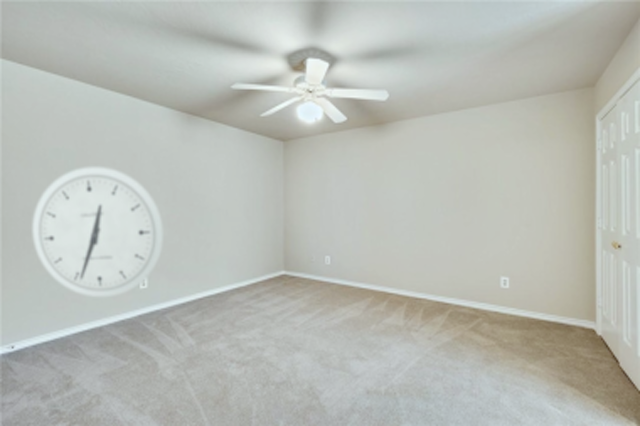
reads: 12,34
